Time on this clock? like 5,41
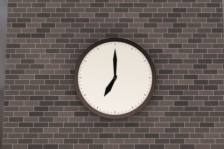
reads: 7,00
